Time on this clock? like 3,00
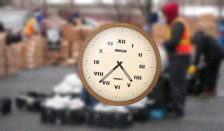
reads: 4,37
